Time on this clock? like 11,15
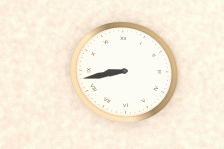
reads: 8,43
